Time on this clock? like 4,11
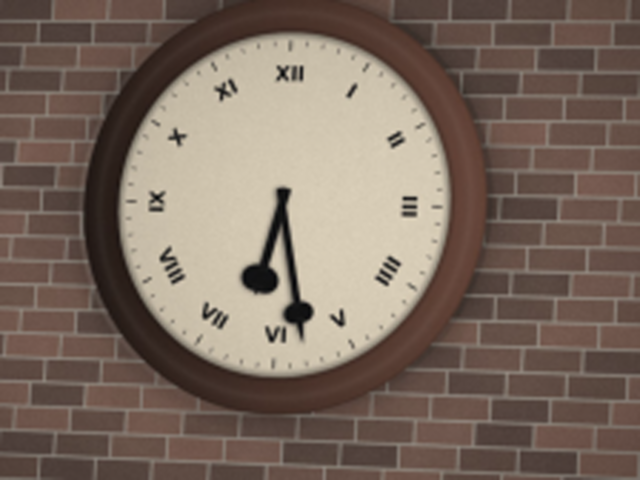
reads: 6,28
